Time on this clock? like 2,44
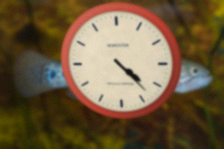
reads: 4,23
